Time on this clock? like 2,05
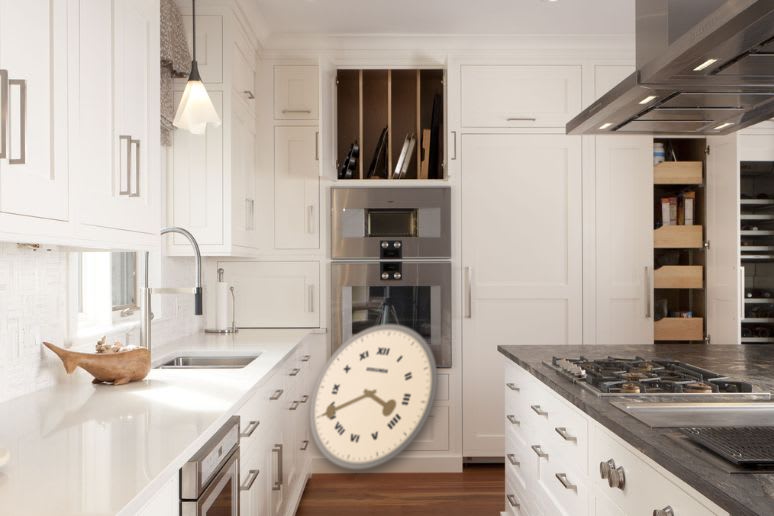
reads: 3,40
